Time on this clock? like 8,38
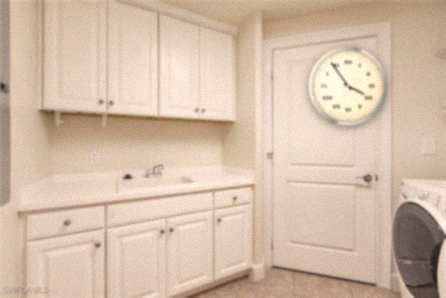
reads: 3,54
